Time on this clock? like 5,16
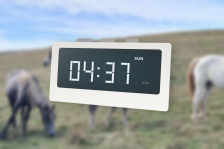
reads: 4,37
